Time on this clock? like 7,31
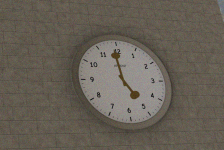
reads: 4,59
